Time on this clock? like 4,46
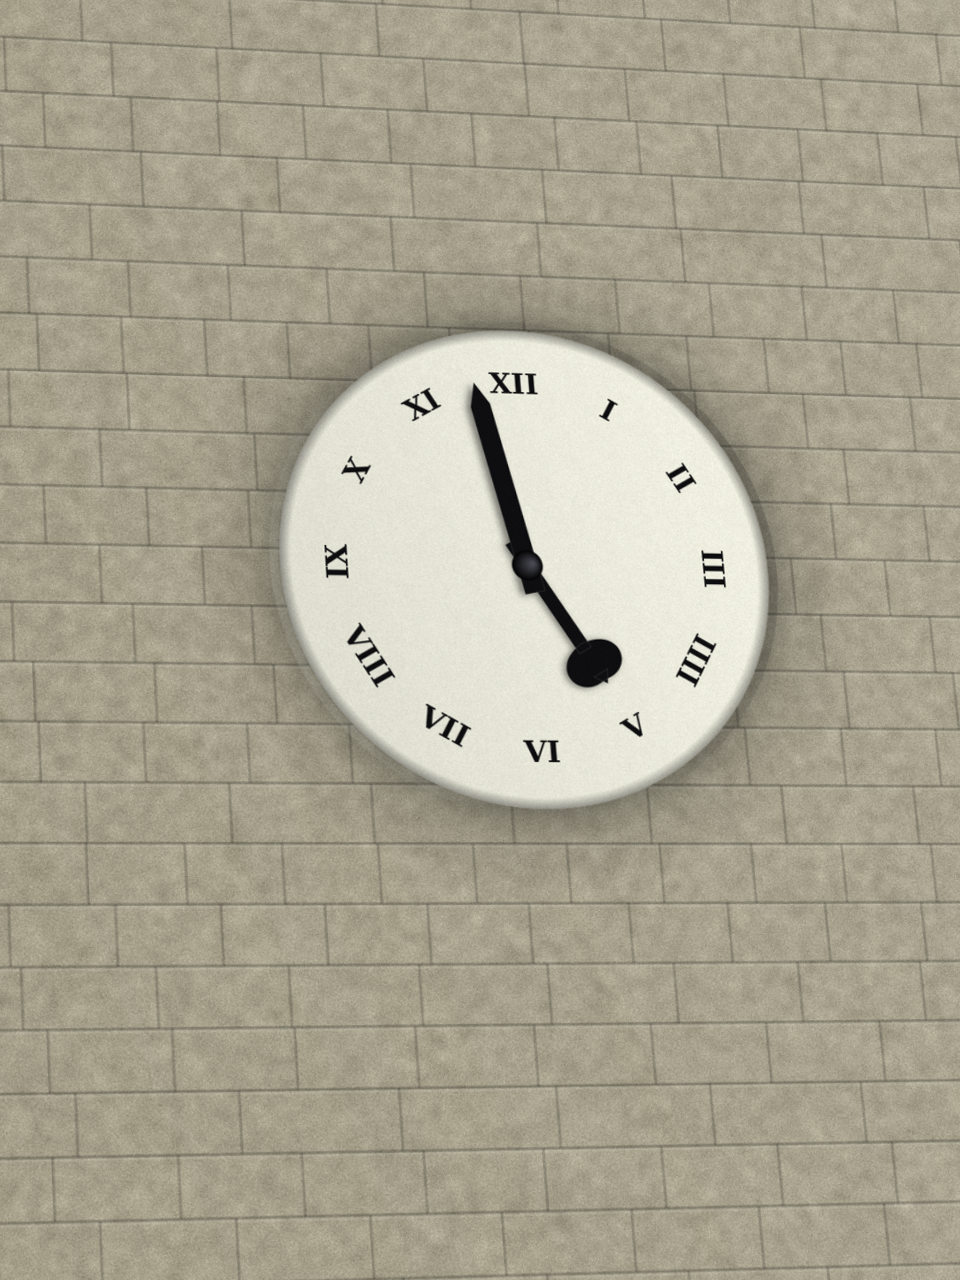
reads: 4,58
